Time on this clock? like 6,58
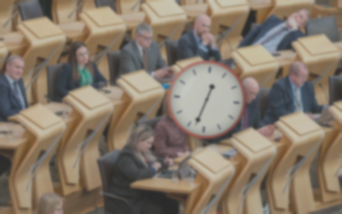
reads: 12,33
